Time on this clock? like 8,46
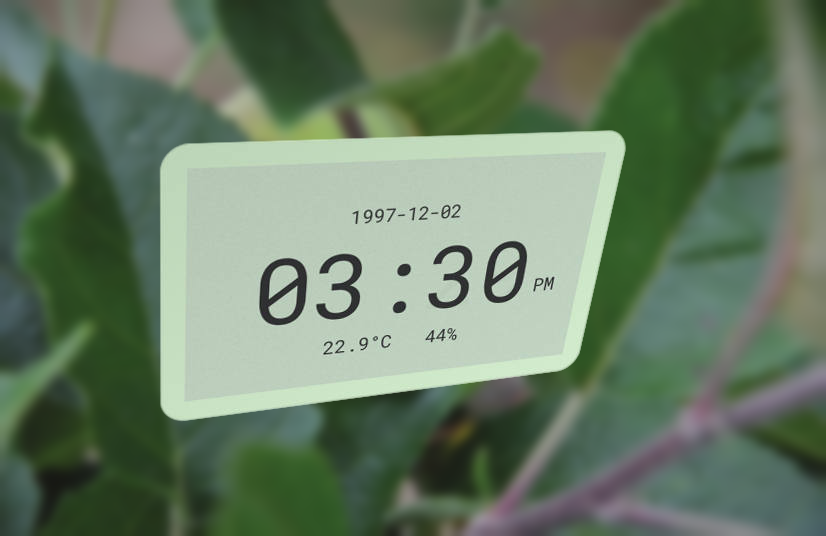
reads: 3,30
